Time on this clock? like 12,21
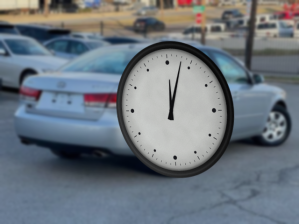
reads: 12,03
